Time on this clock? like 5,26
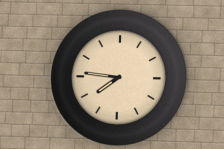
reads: 7,46
